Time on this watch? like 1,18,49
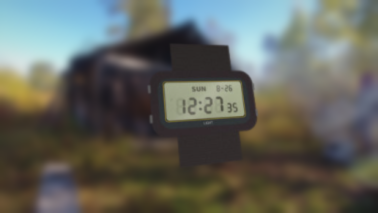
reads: 12,27,35
